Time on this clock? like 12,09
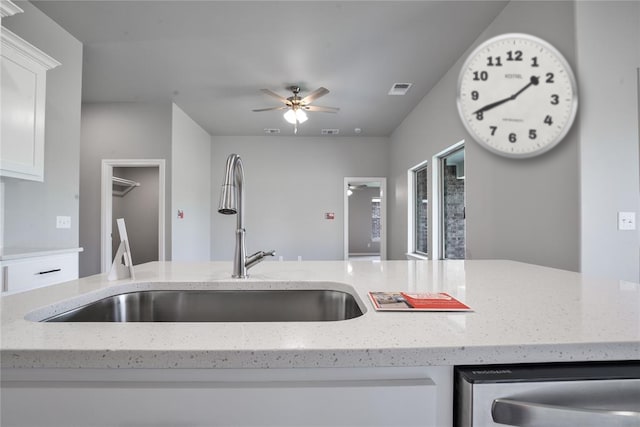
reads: 1,41
